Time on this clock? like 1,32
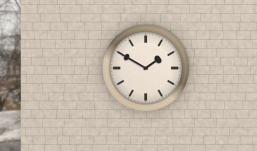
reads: 1,50
